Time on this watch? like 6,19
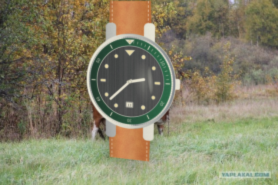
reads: 2,38
